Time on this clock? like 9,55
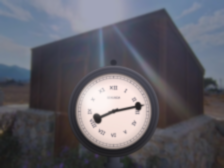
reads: 8,13
